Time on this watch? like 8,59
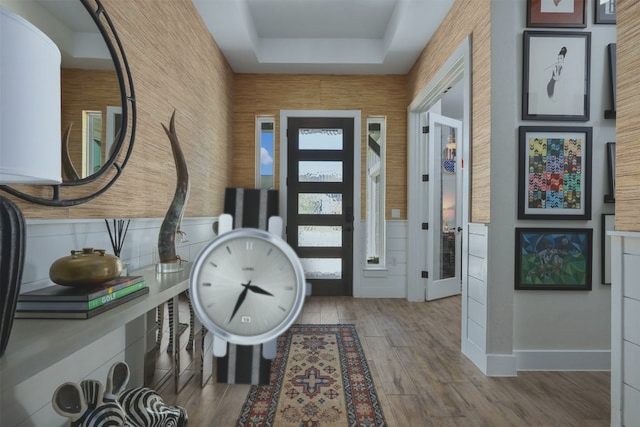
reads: 3,34
